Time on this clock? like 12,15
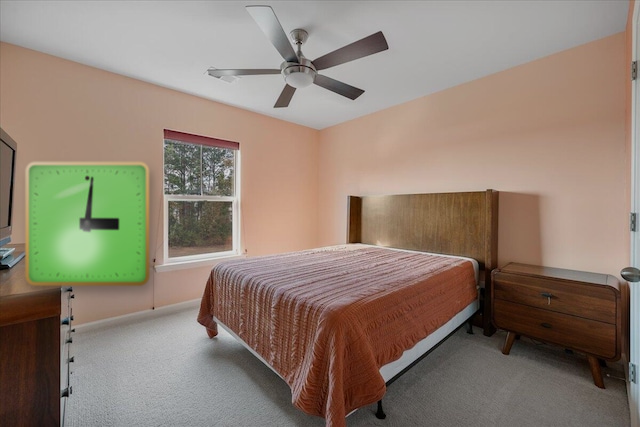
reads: 3,01
